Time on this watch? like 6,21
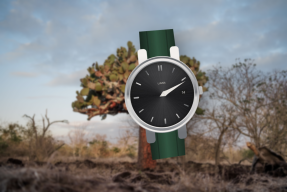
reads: 2,11
